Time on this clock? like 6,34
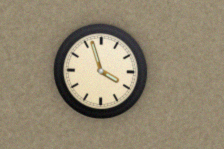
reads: 3,57
